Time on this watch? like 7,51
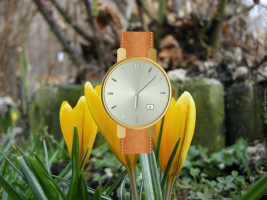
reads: 6,08
